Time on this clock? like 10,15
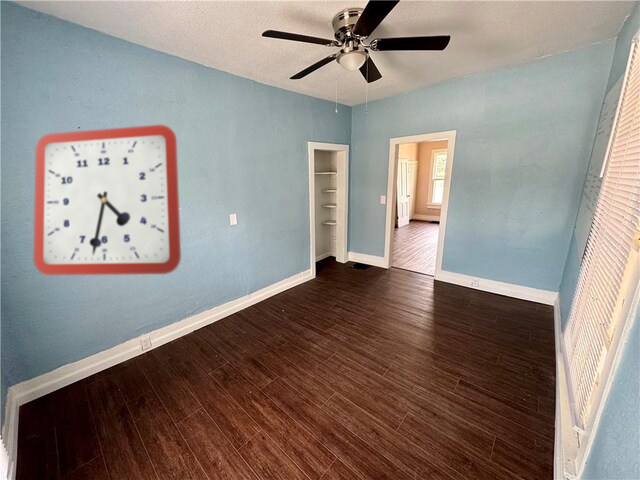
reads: 4,32
